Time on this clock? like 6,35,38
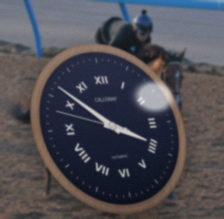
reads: 3,51,48
